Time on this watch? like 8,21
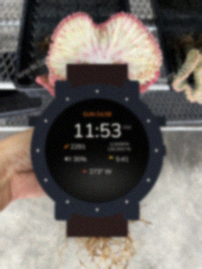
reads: 11,53
